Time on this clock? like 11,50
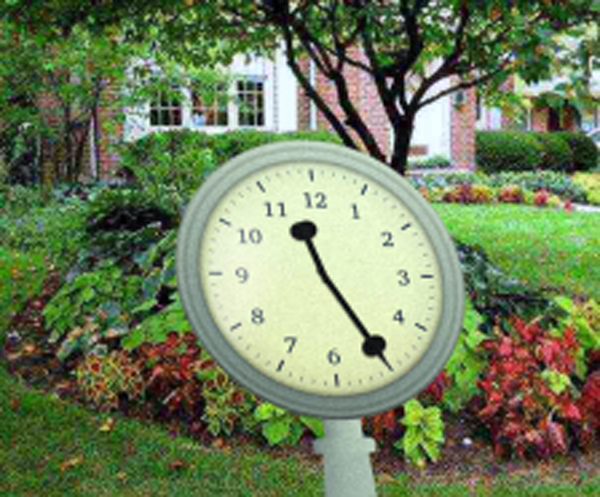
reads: 11,25
